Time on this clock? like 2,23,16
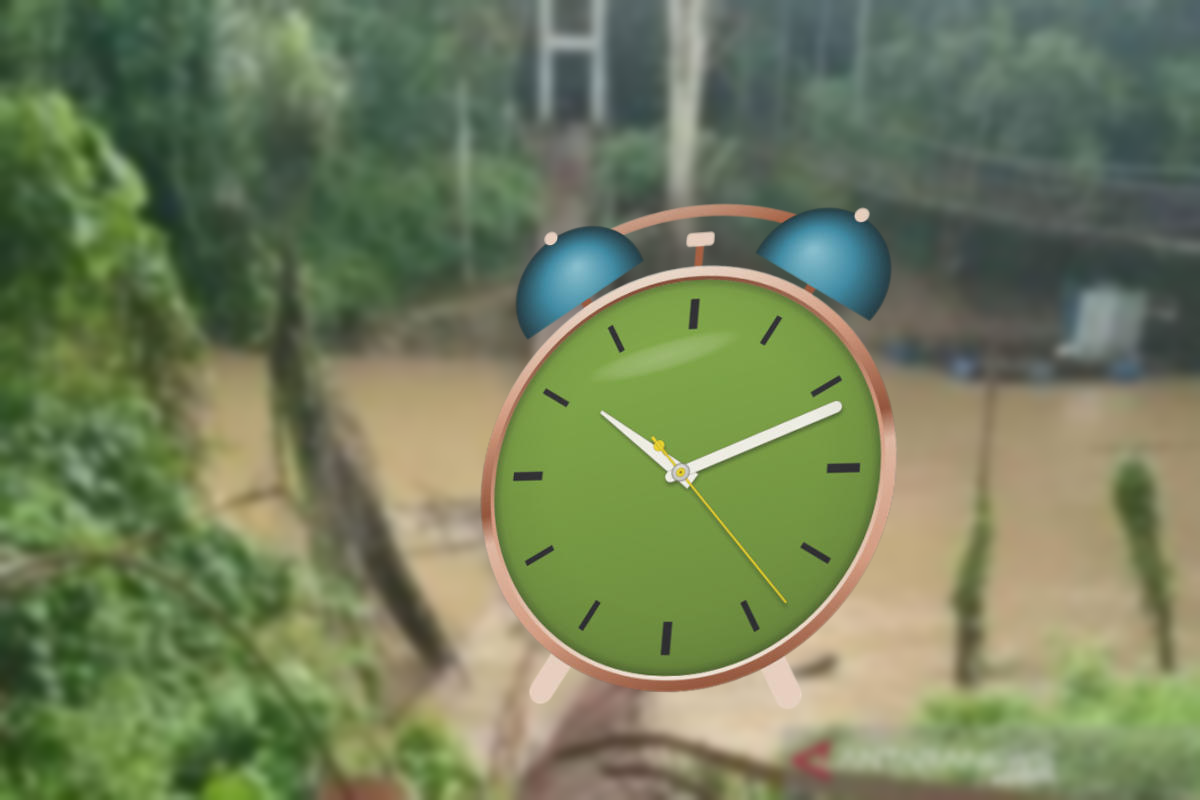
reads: 10,11,23
